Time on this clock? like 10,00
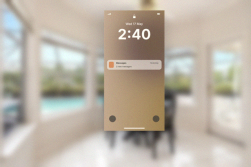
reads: 2,40
